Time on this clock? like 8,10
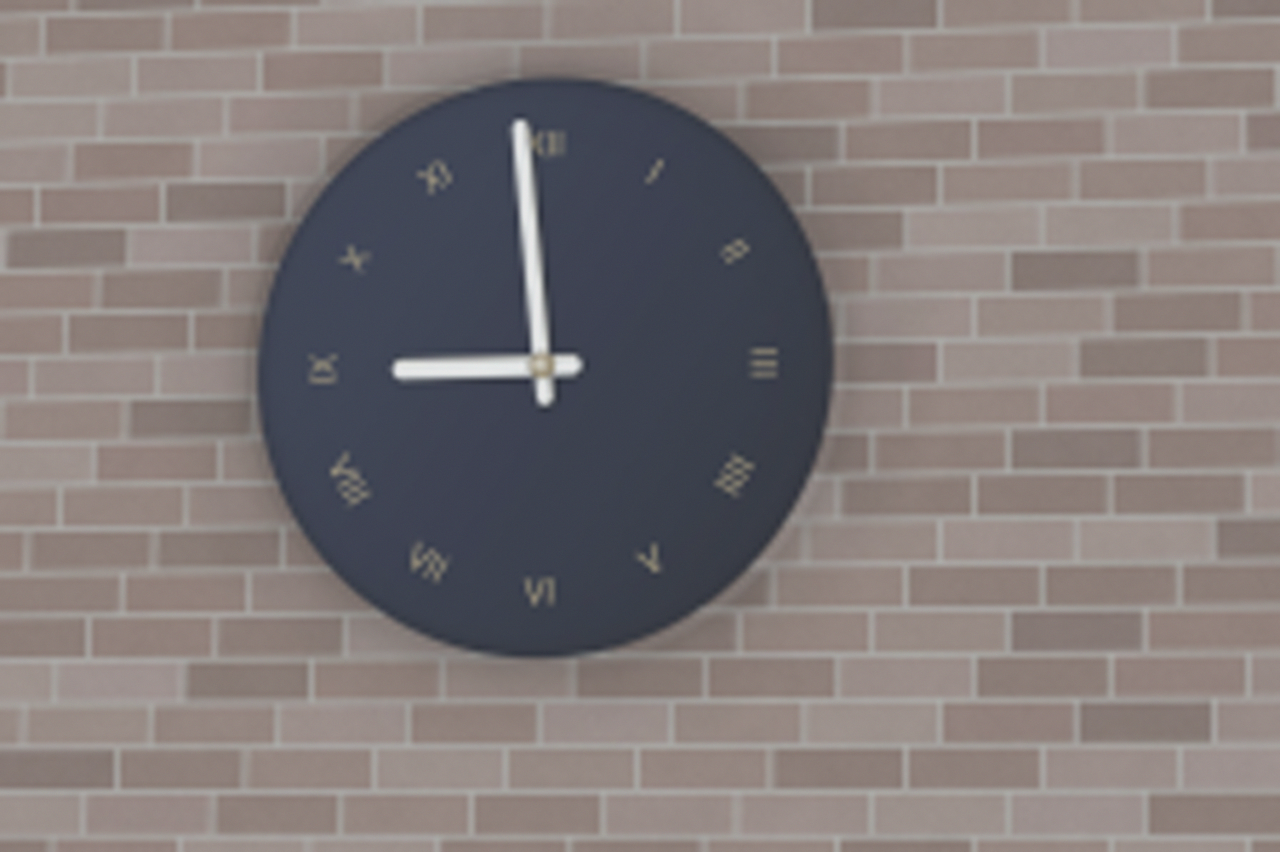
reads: 8,59
